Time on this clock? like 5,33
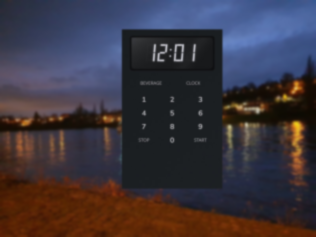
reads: 12,01
